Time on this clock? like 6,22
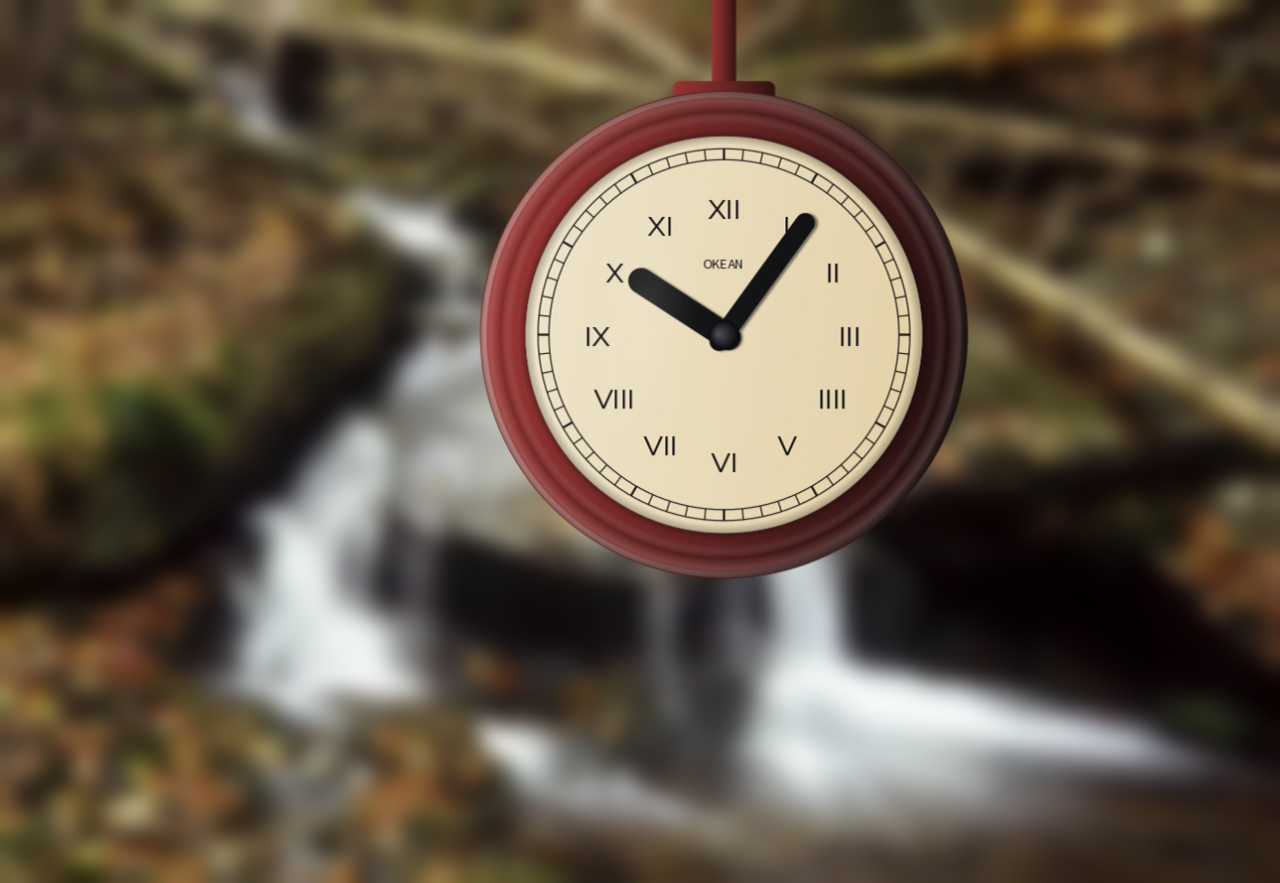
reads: 10,06
